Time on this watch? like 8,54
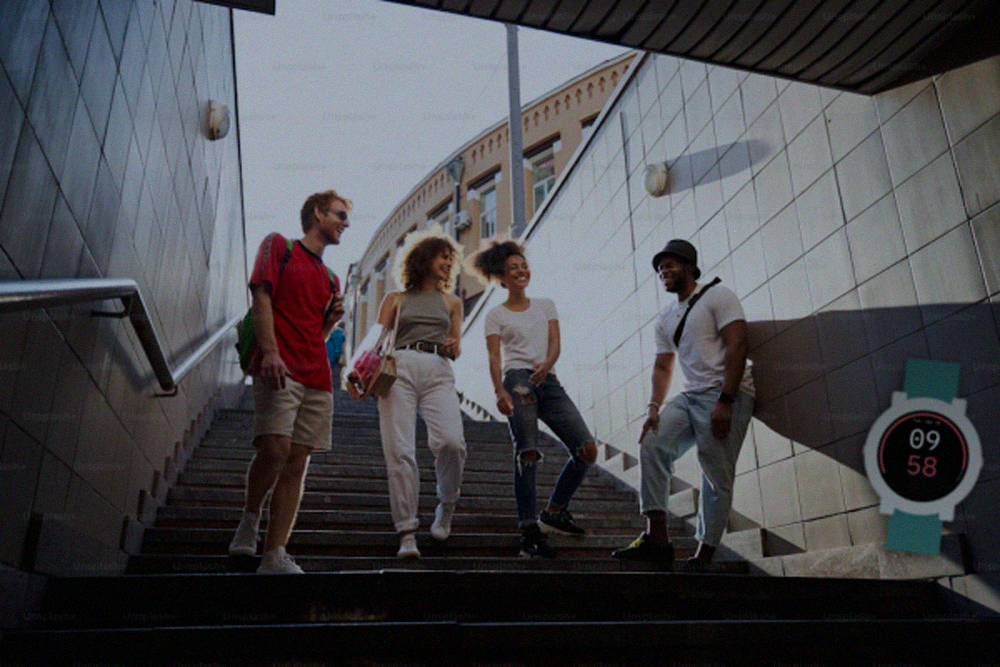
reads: 9,58
